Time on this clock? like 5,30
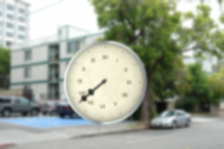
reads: 7,38
